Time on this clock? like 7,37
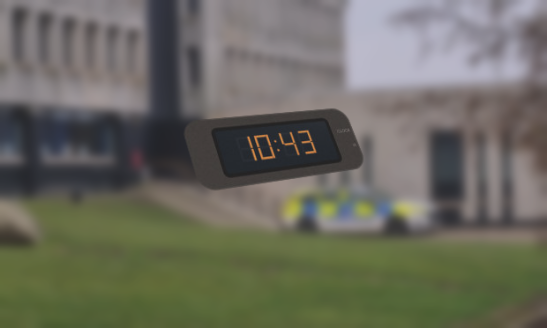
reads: 10,43
